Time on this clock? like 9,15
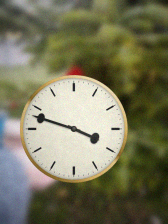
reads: 3,48
